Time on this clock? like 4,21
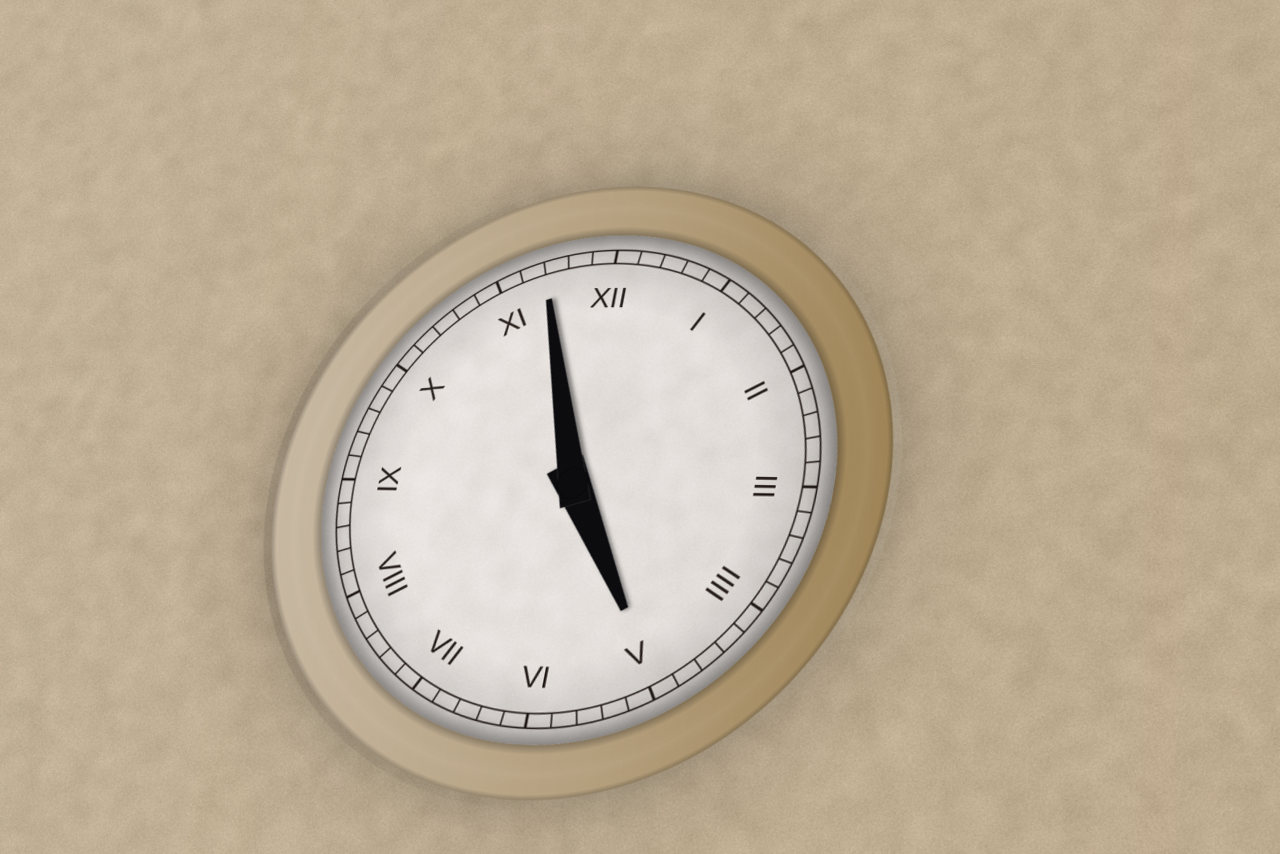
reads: 4,57
